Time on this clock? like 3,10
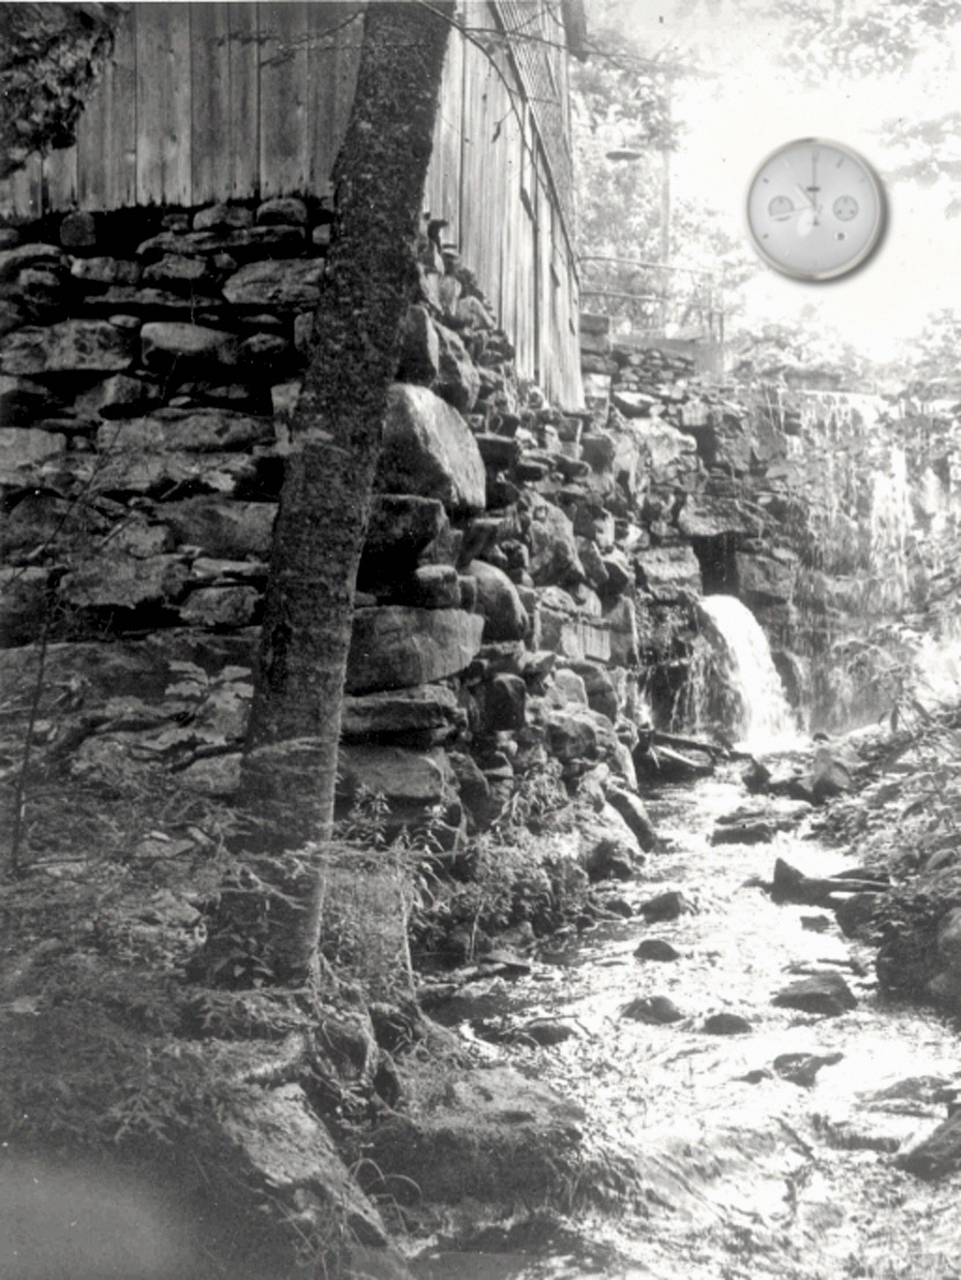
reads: 10,43
